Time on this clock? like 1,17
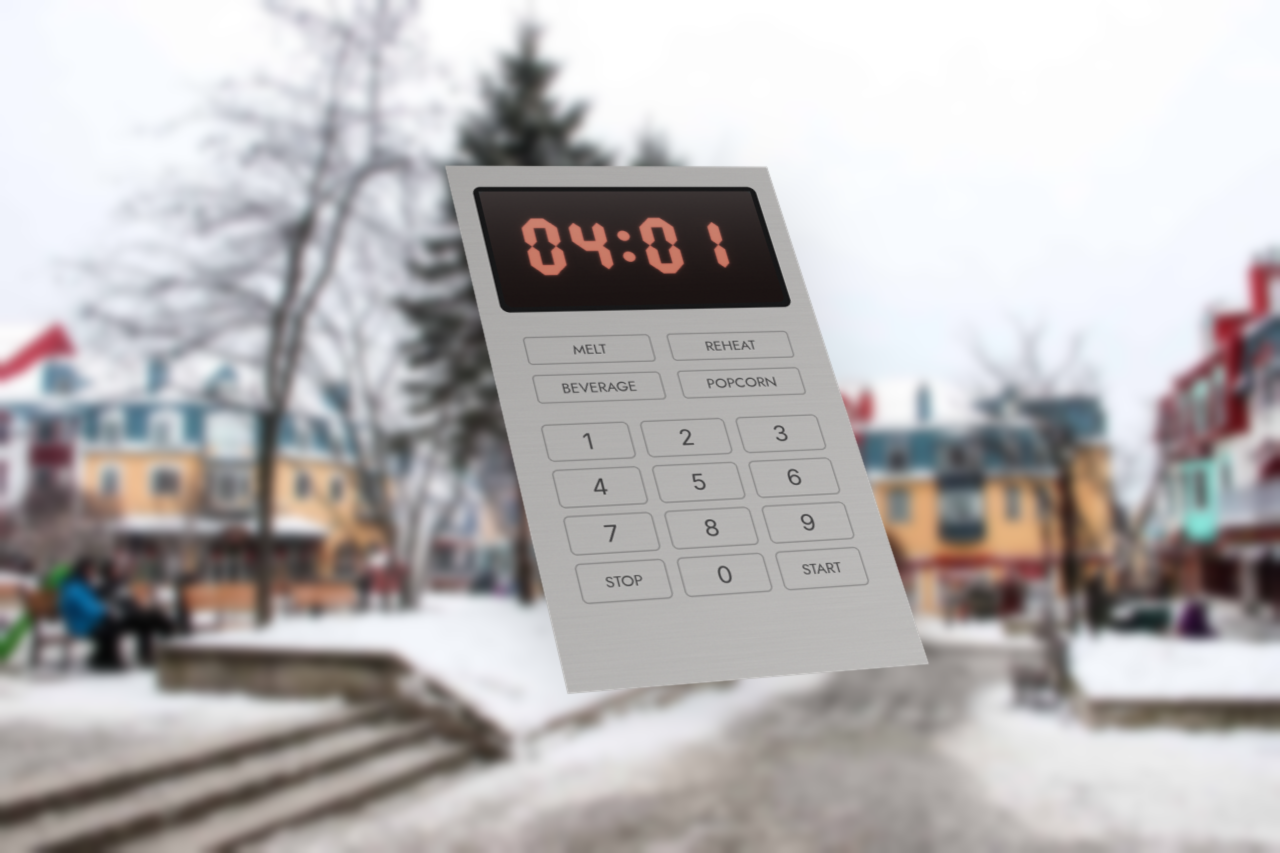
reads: 4,01
